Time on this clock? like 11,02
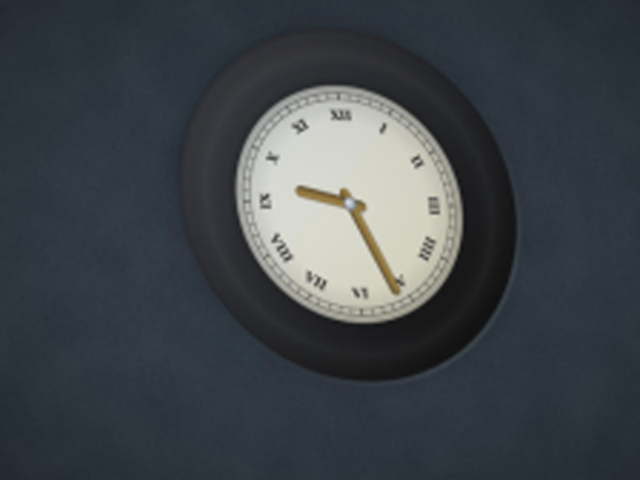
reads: 9,26
